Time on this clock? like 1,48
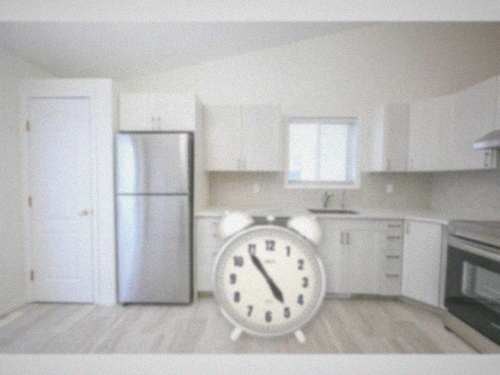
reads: 4,54
